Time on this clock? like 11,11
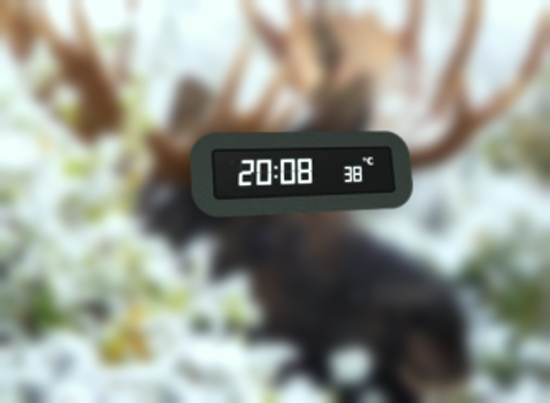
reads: 20,08
